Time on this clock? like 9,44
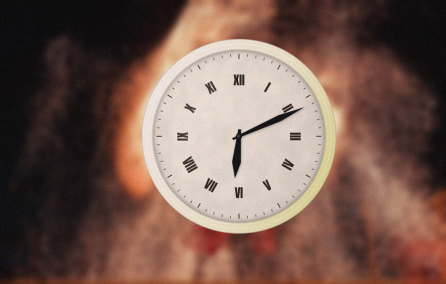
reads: 6,11
